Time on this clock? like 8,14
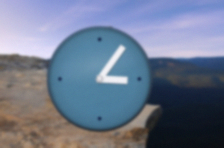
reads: 3,06
